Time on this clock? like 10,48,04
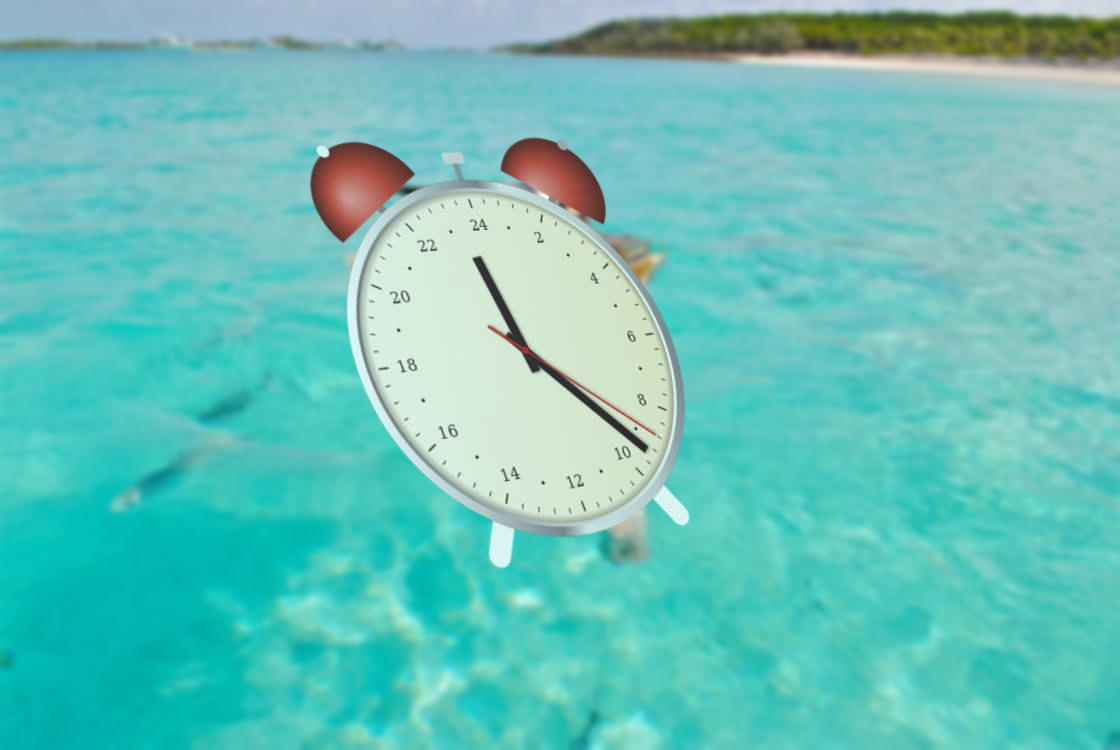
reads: 23,23,22
